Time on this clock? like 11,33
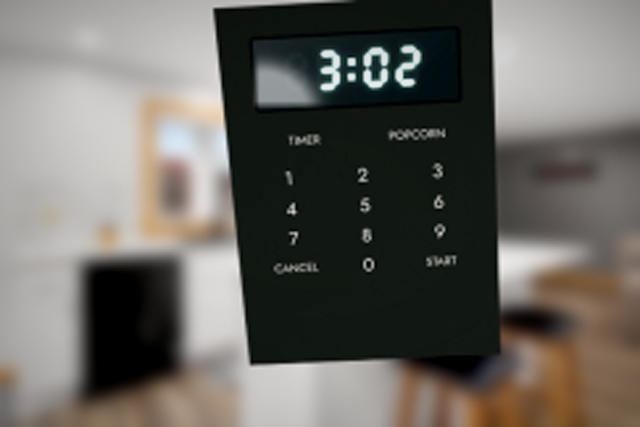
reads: 3,02
